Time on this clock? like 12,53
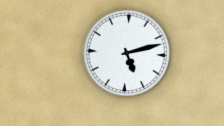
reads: 5,12
